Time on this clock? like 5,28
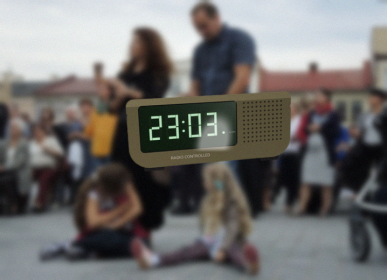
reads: 23,03
